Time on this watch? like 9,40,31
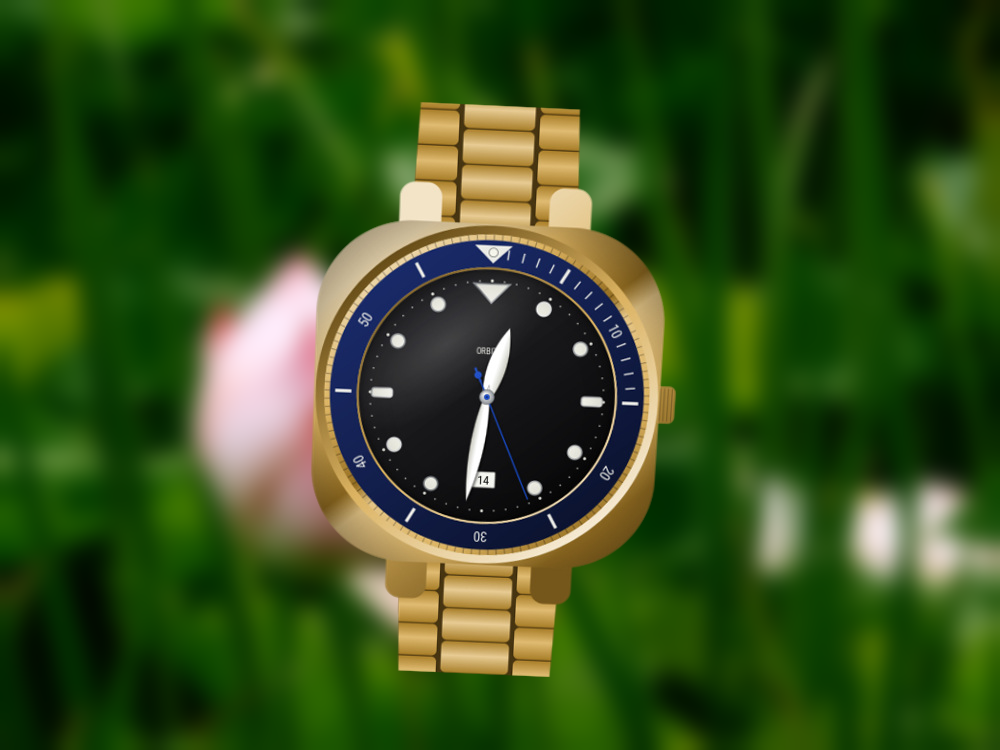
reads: 12,31,26
